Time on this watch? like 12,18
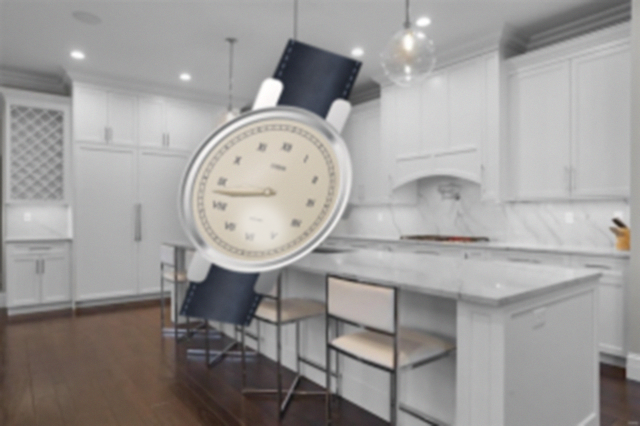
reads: 8,43
